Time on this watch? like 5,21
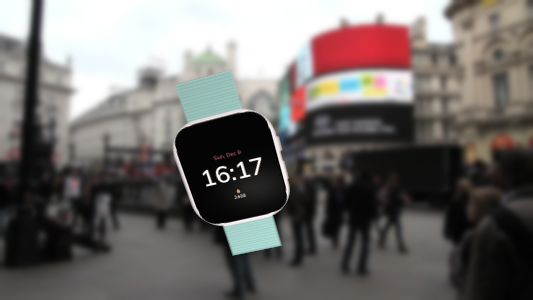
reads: 16,17
